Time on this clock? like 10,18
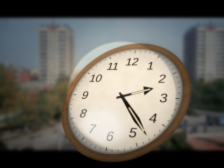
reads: 2,23
